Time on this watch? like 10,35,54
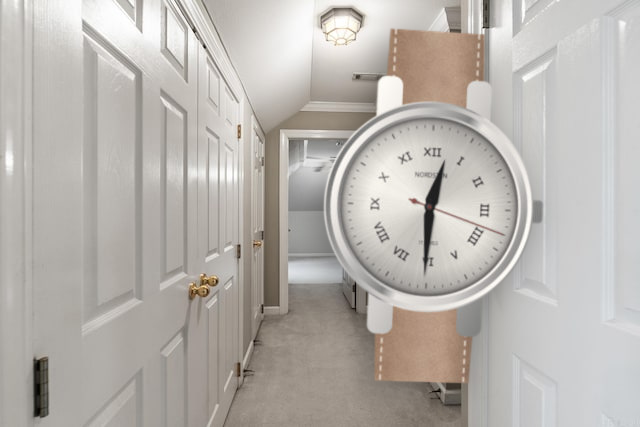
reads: 12,30,18
